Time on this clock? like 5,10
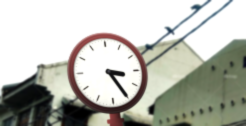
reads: 3,25
